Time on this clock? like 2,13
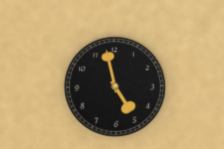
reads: 4,58
